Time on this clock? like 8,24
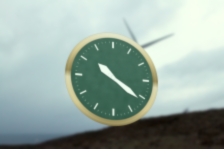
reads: 10,21
